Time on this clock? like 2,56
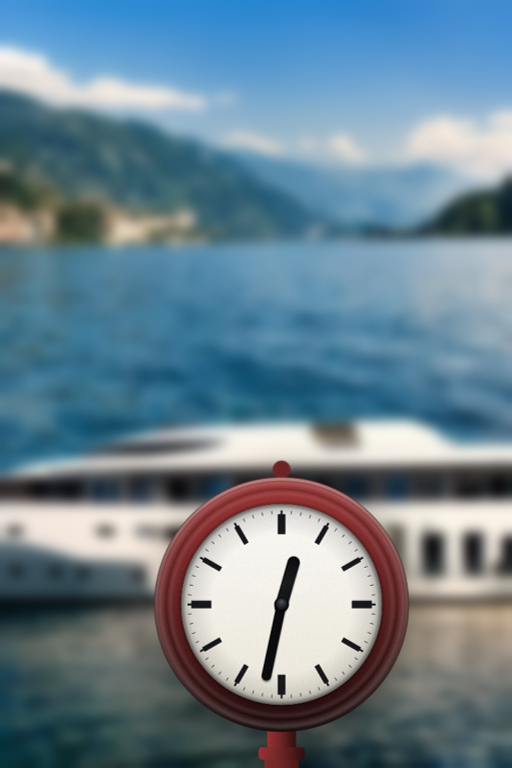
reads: 12,32
